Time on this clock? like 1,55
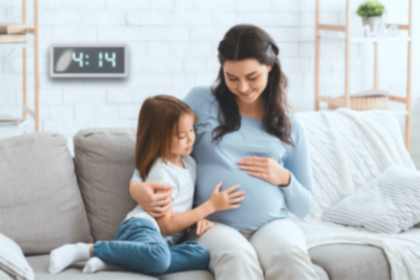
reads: 4,14
